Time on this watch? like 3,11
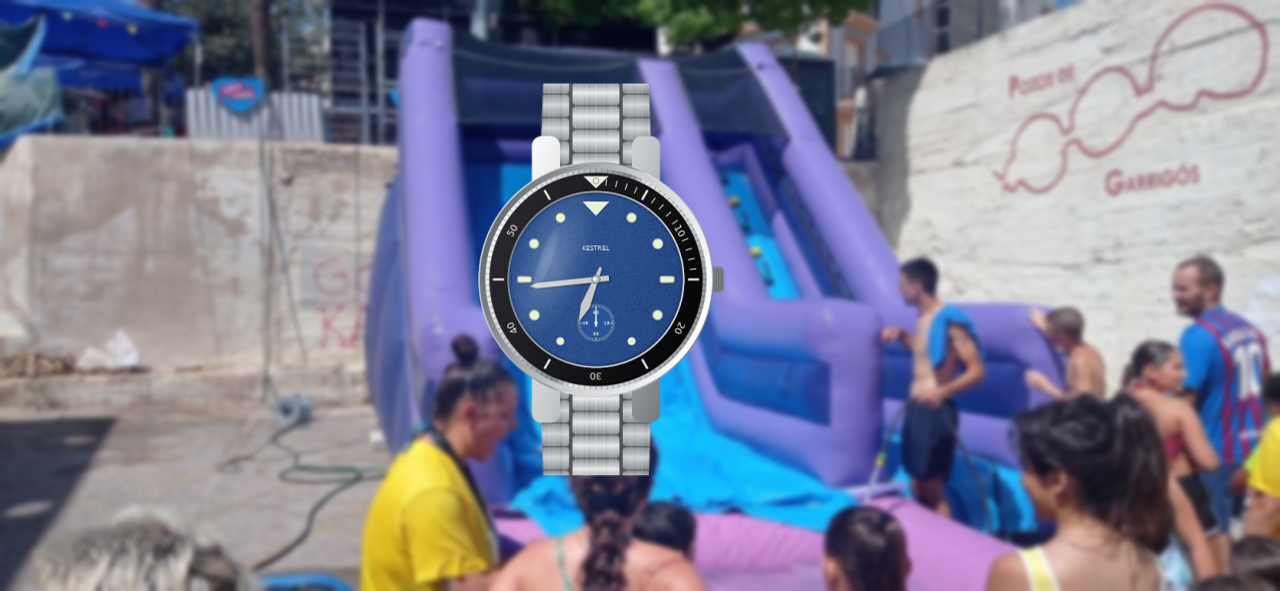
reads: 6,44
